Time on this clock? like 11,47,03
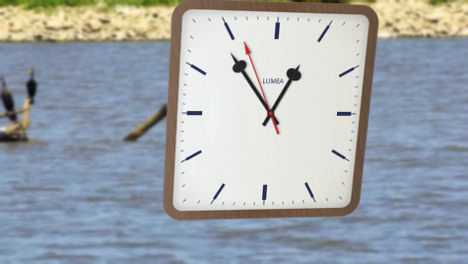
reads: 12,53,56
